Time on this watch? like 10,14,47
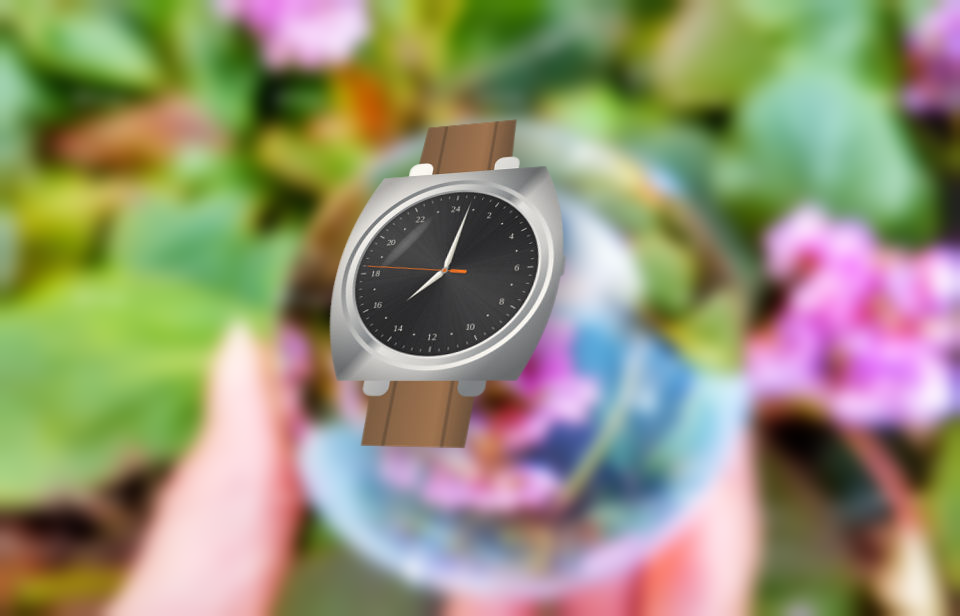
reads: 15,01,46
